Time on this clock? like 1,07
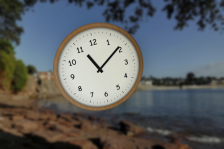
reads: 11,09
